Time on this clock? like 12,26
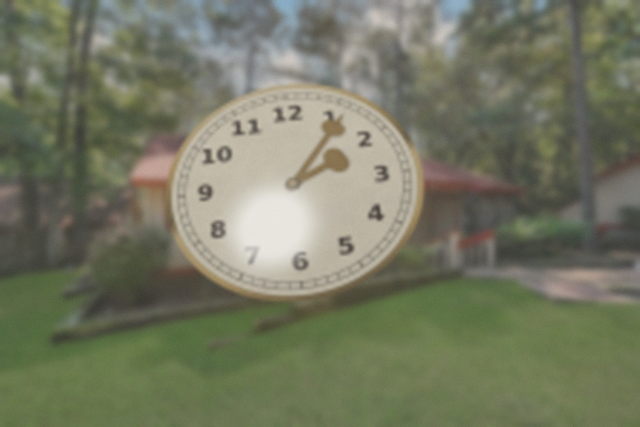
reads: 2,06
